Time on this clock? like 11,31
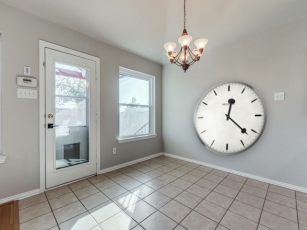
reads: 12,22
